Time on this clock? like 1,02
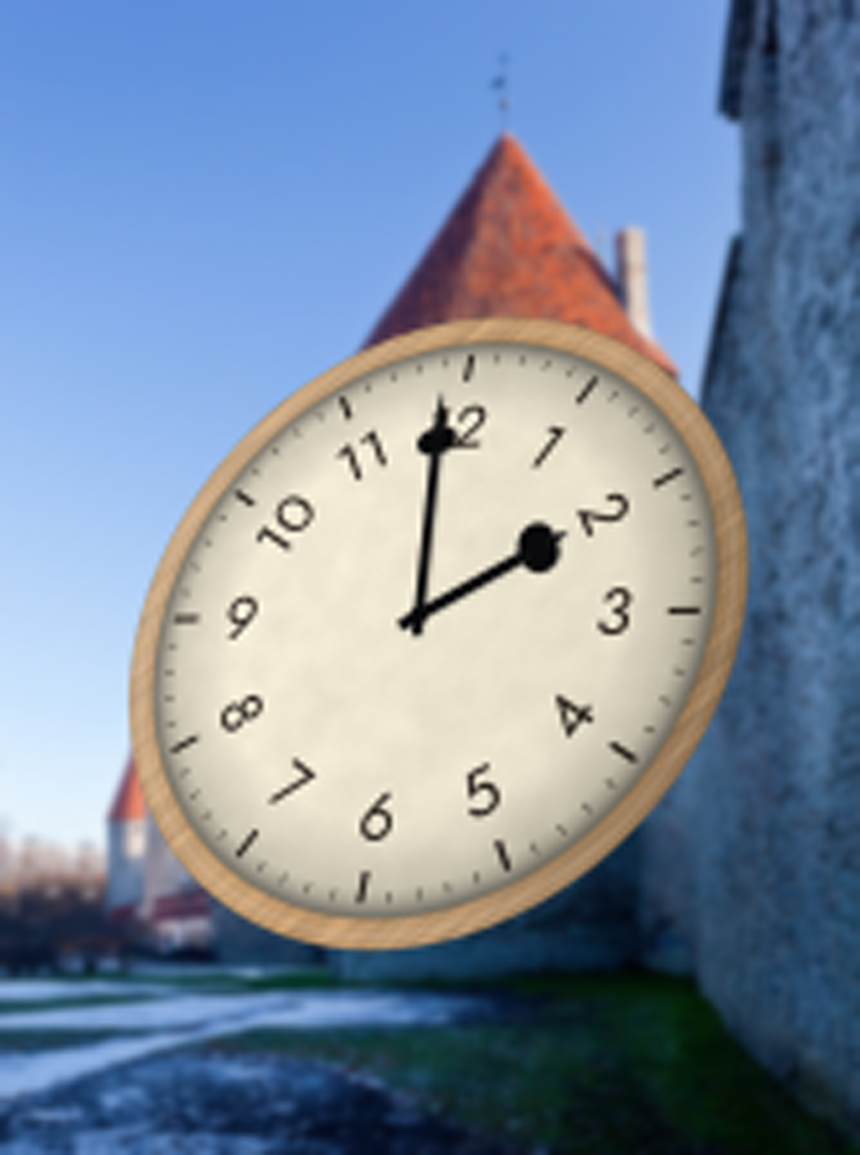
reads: 1,59
